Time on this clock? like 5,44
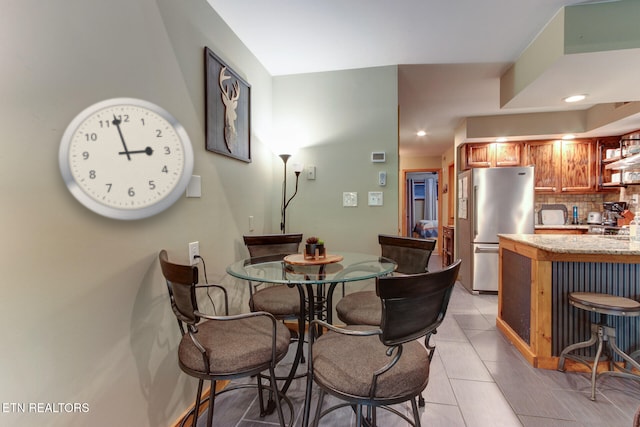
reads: 2,58
